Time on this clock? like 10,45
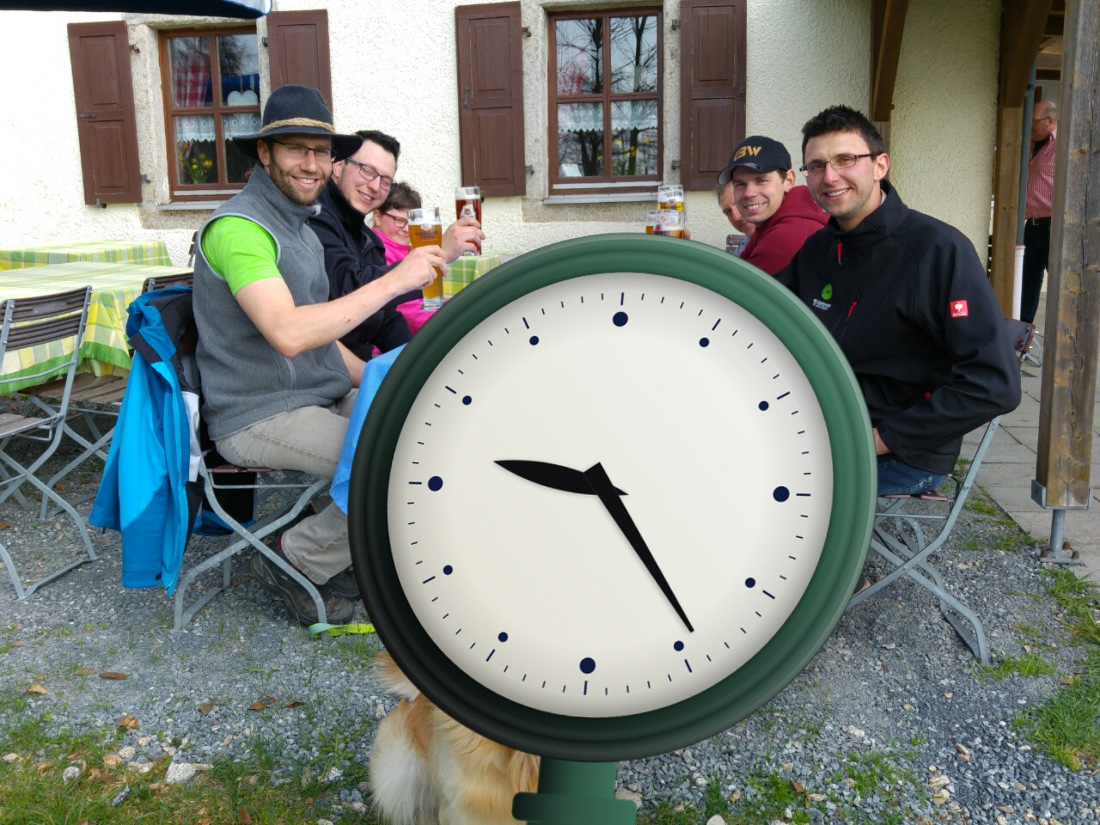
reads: 9,24
